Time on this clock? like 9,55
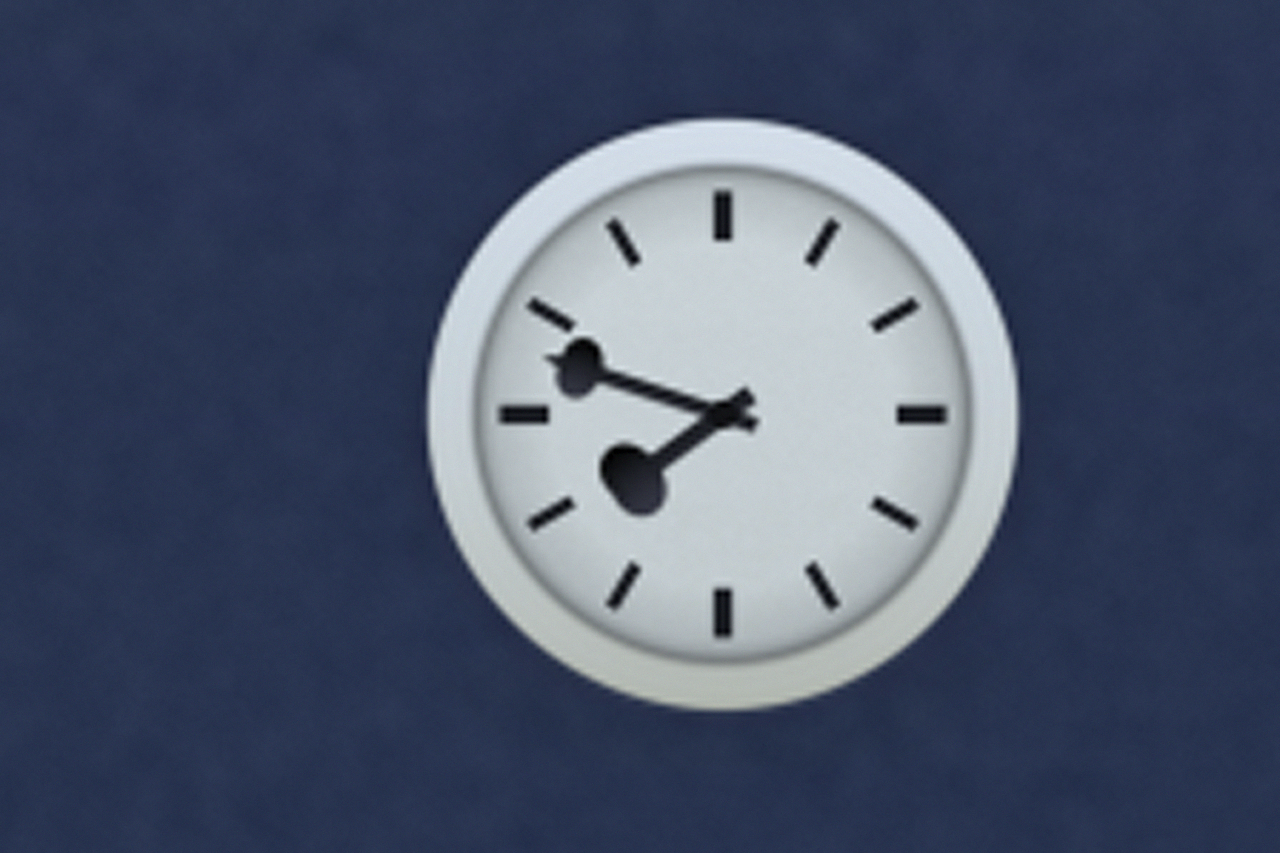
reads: 7,48
